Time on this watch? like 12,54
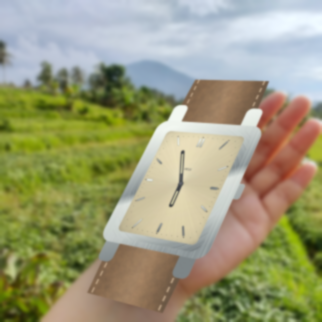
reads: 5,56
